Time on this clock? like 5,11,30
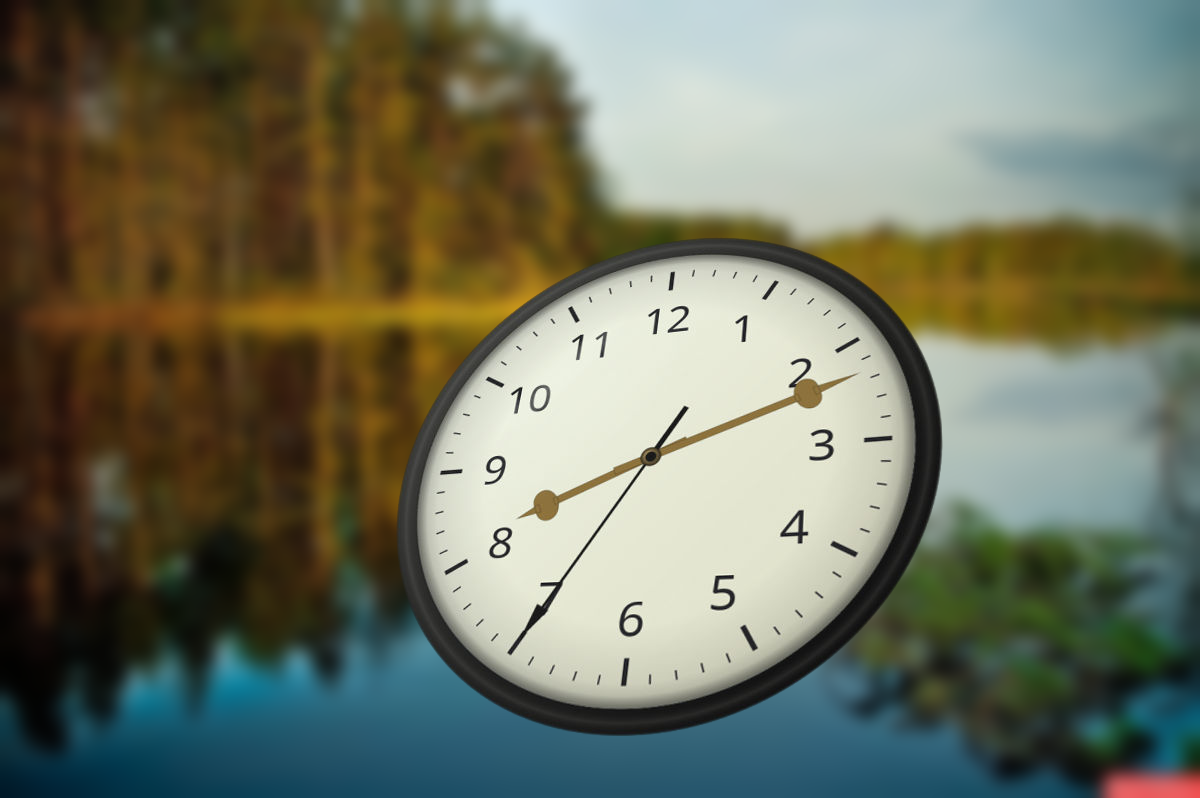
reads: 8,11,35
